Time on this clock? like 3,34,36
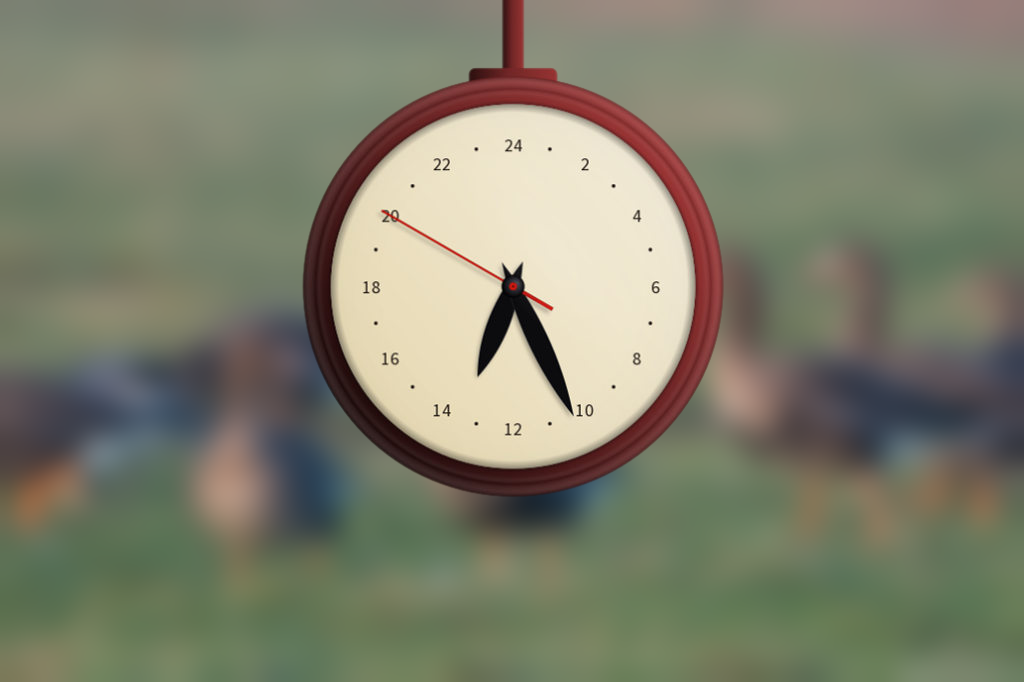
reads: 13,25,50
